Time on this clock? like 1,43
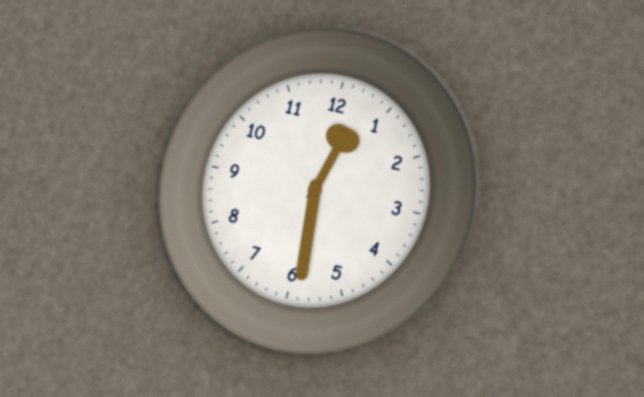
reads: 12,29
